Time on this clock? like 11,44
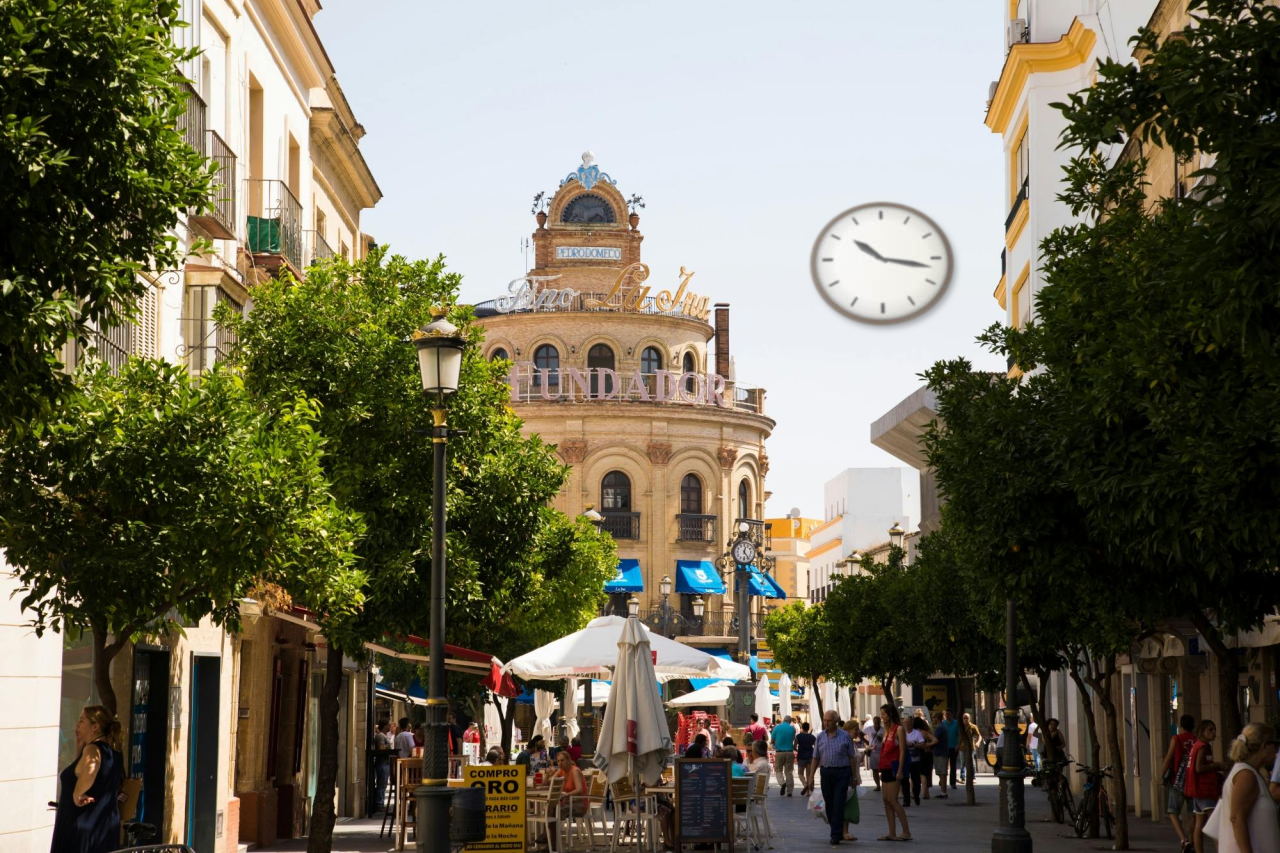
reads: 10,17
